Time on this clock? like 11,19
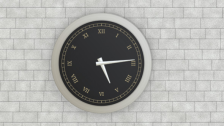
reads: 5,14
